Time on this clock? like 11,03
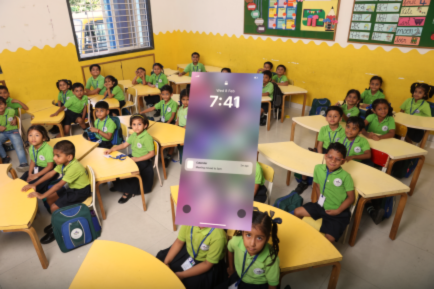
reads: 7,41
